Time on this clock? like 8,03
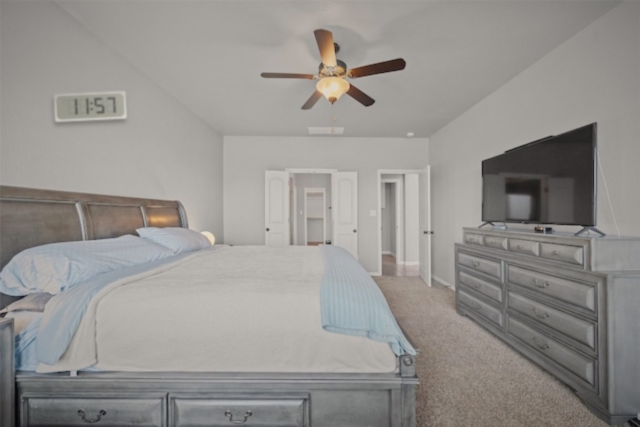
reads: 11,57
